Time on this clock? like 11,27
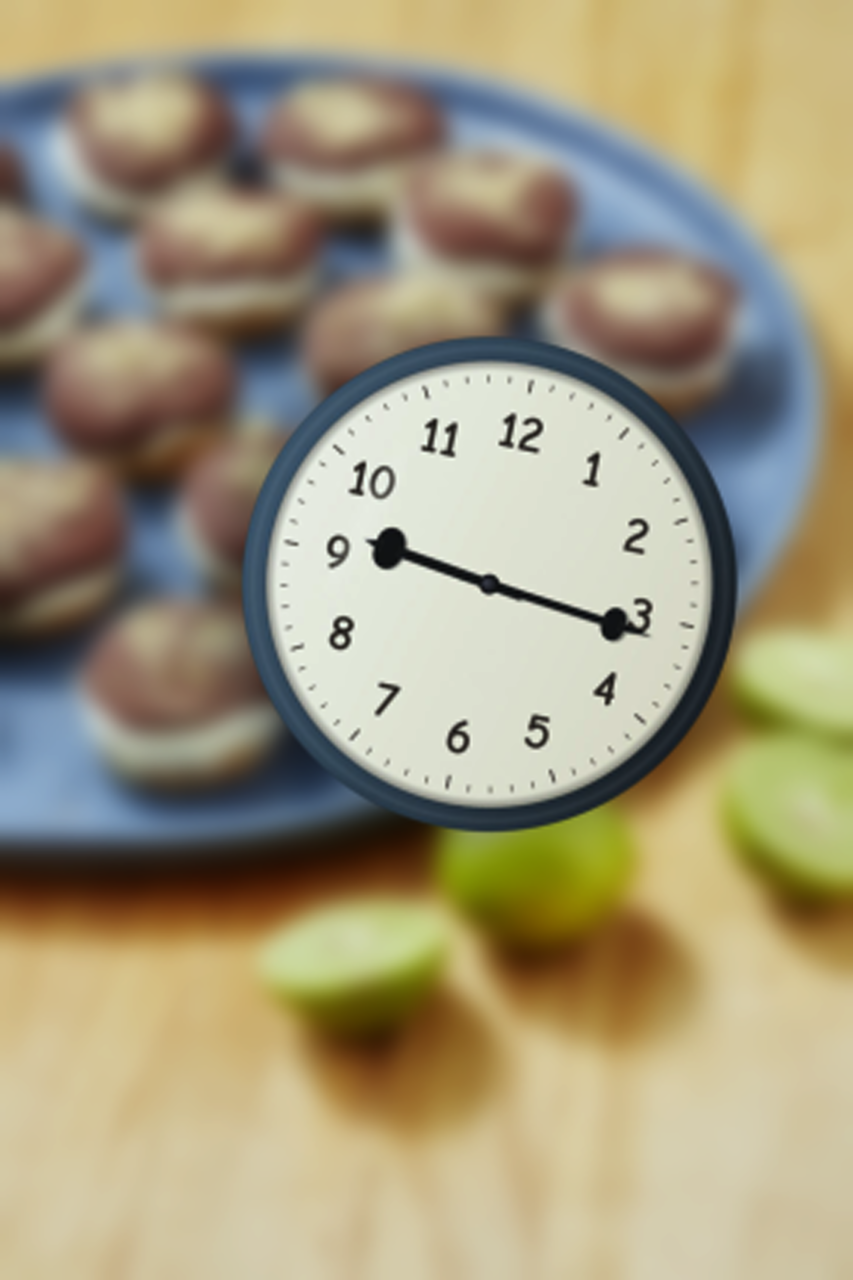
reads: 9,16
